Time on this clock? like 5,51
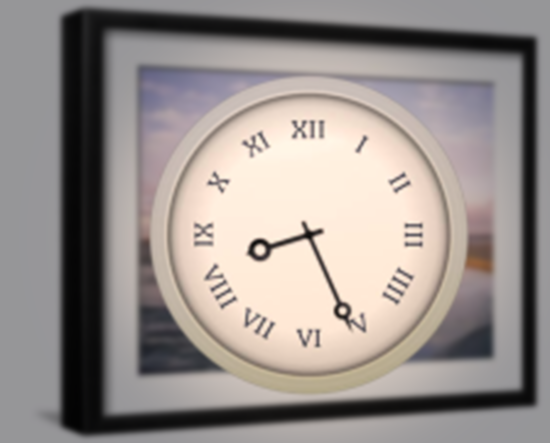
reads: 8,26
